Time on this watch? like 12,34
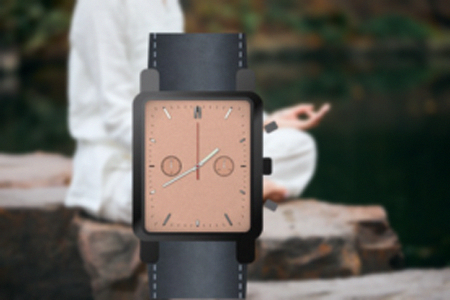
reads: 1,40
